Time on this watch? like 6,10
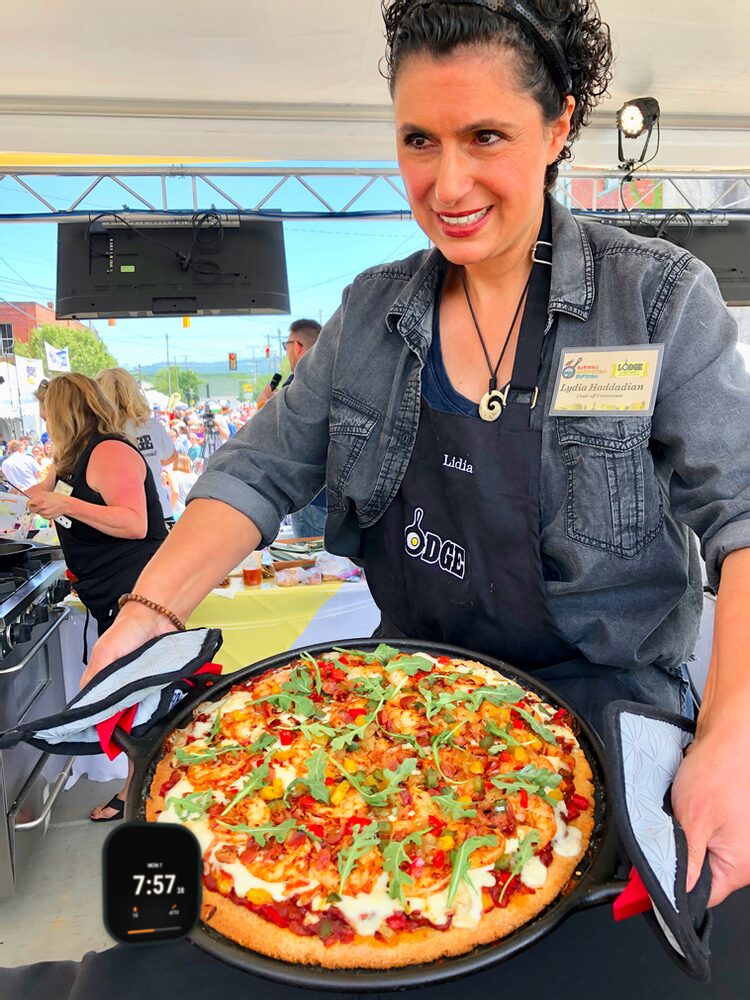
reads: 7,57
